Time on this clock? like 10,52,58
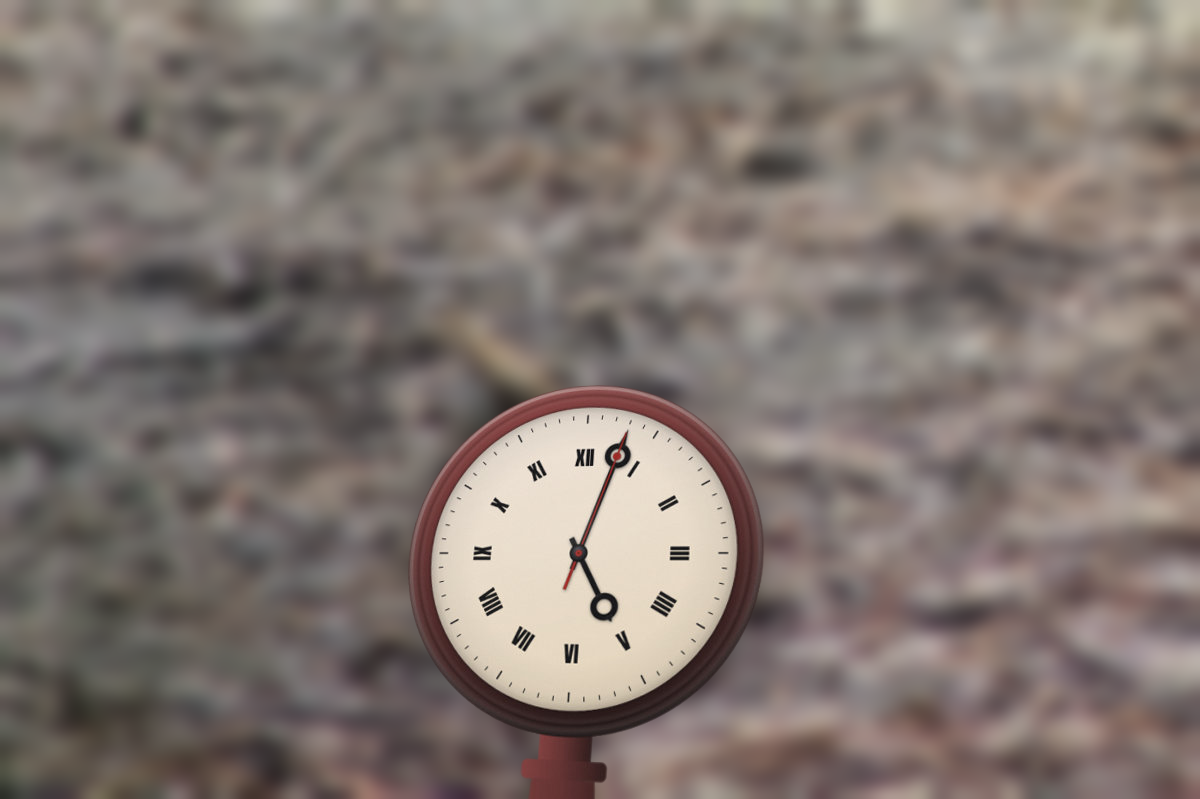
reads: 5,03,03
